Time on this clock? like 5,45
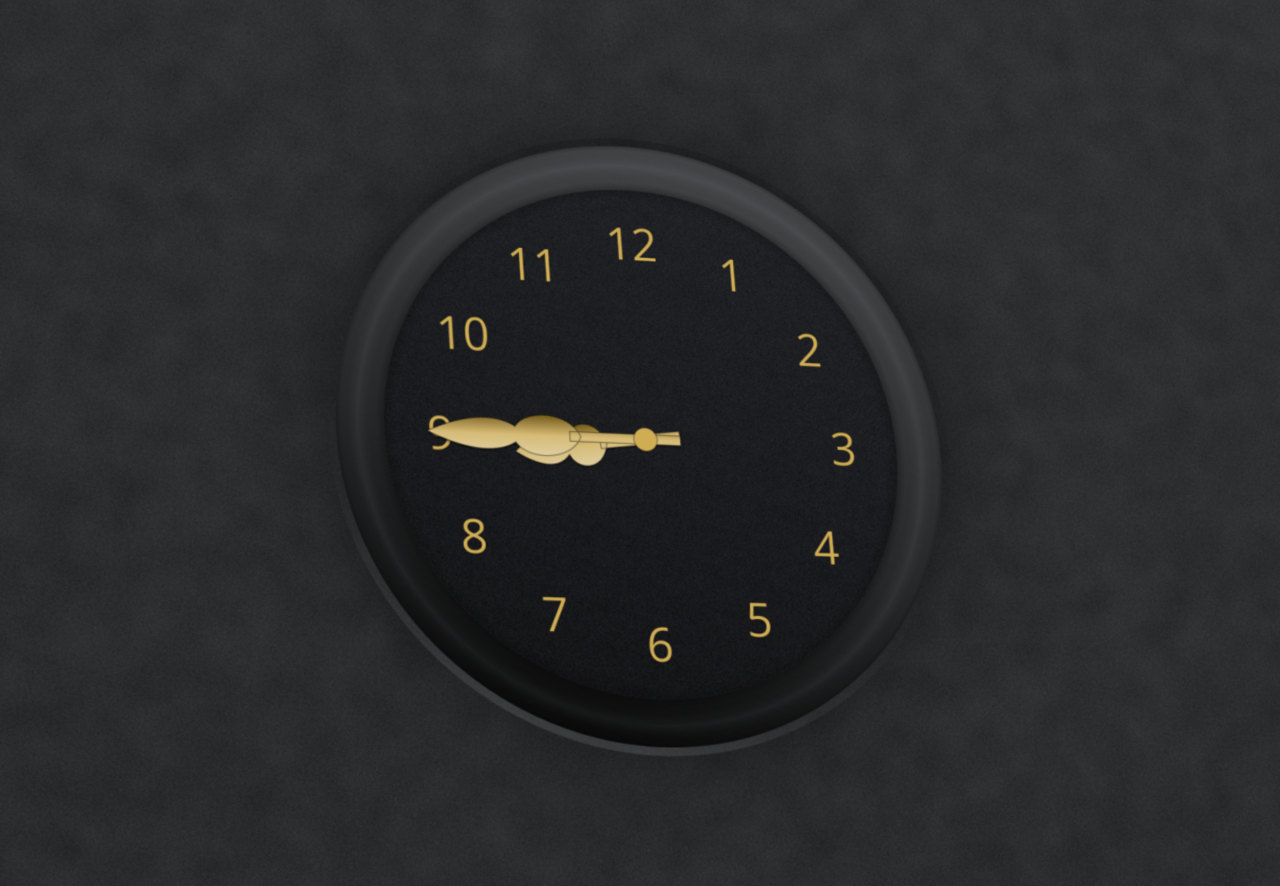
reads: 8,45
